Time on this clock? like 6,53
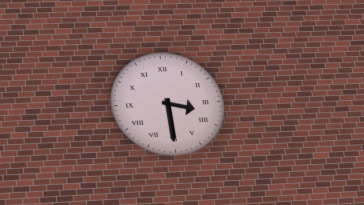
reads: 3,30
